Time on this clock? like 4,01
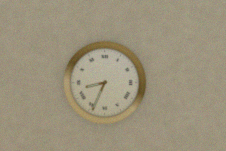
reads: 8,34
